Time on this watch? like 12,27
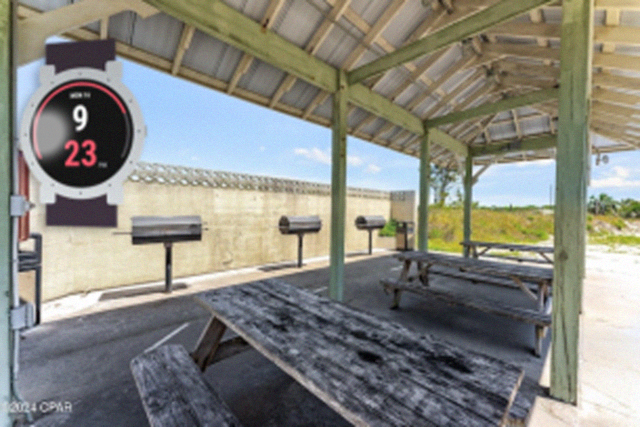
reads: 9,23
